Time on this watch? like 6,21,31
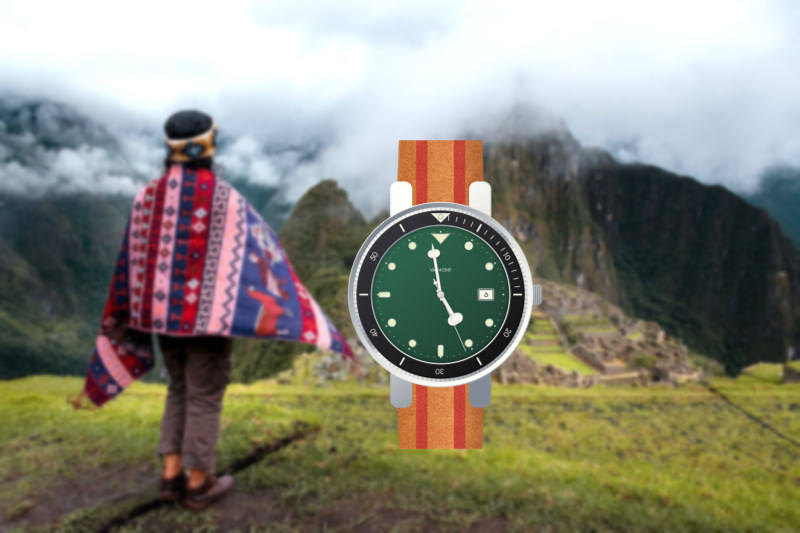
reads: 4,58,26
